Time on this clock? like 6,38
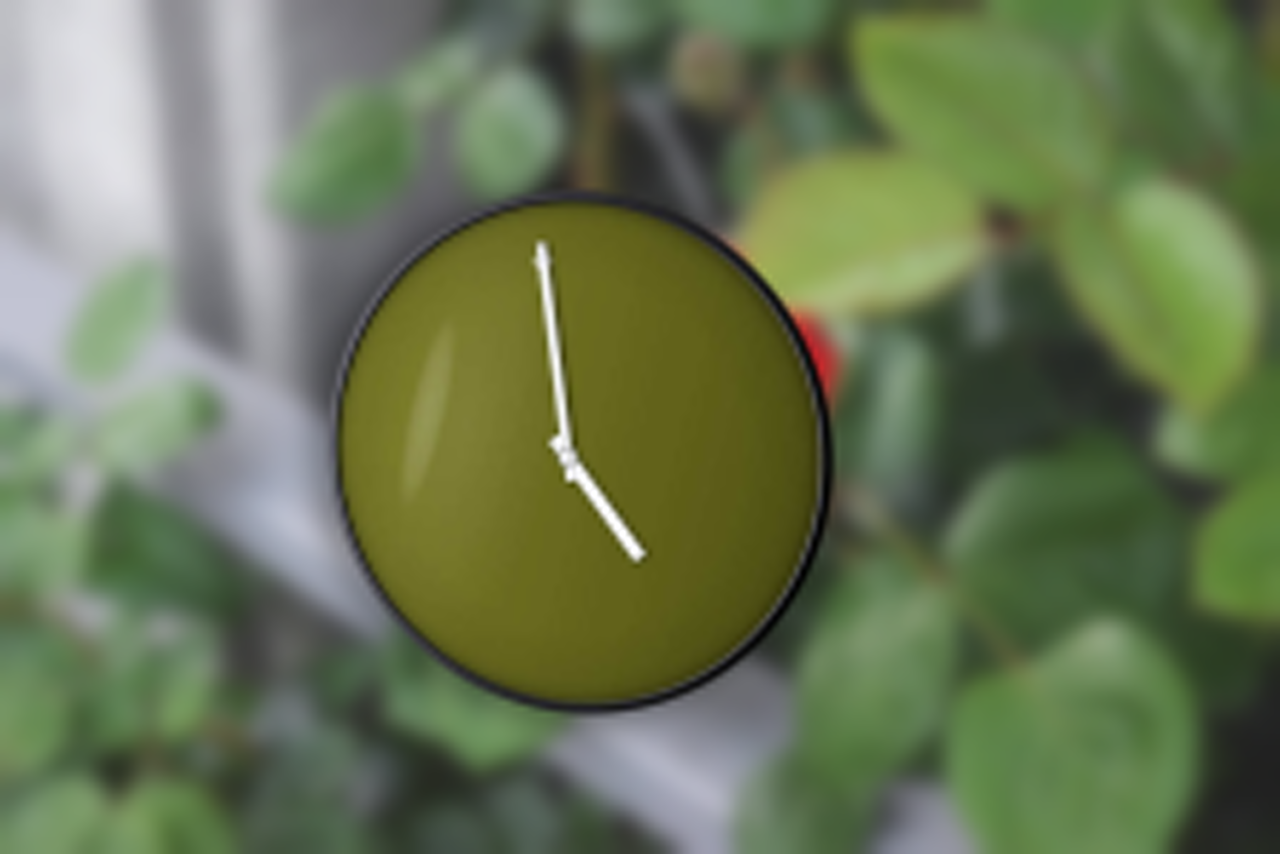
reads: 5,00
